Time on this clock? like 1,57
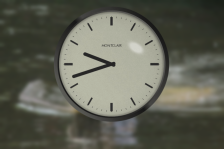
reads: 9,42
